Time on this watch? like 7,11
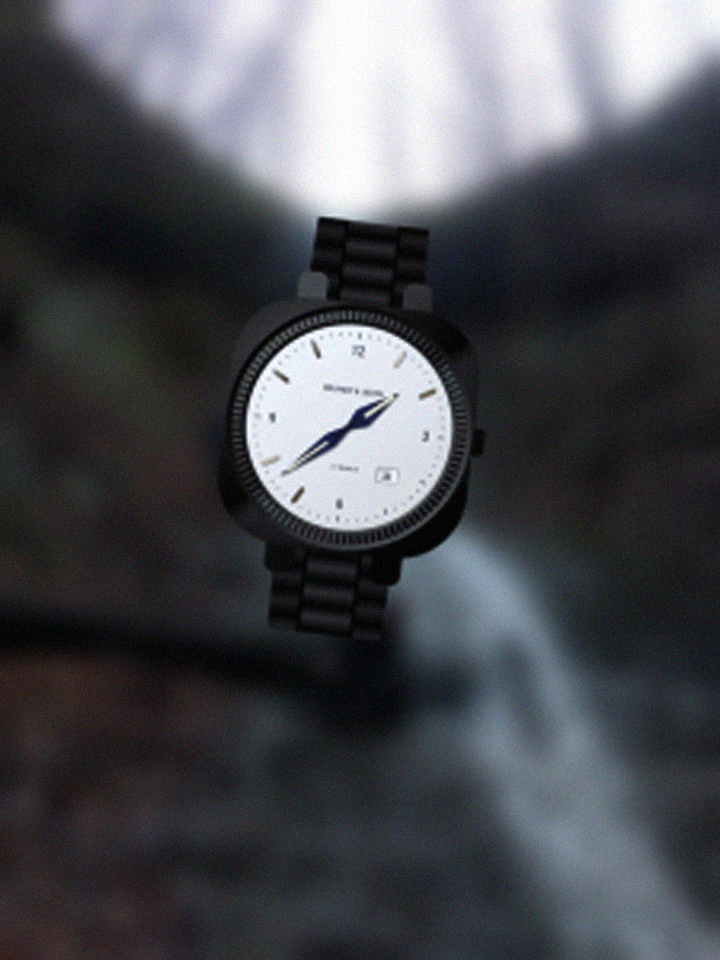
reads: 1,38
